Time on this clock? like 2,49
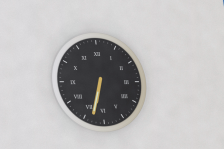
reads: 6,33
